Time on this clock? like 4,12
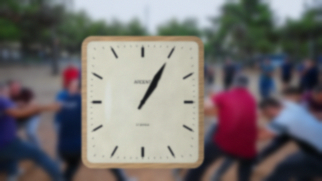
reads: 1,05
